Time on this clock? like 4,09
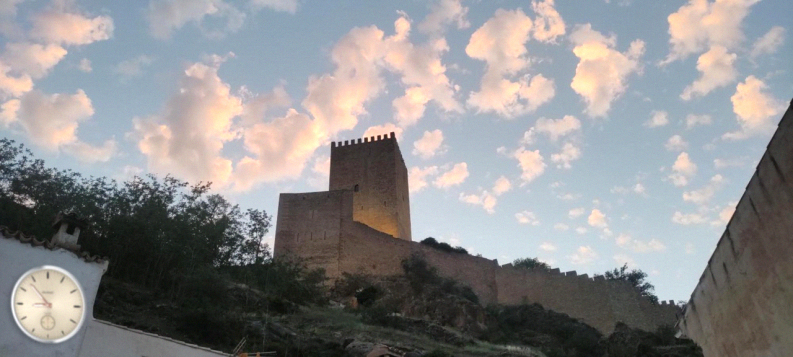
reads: 8,53
